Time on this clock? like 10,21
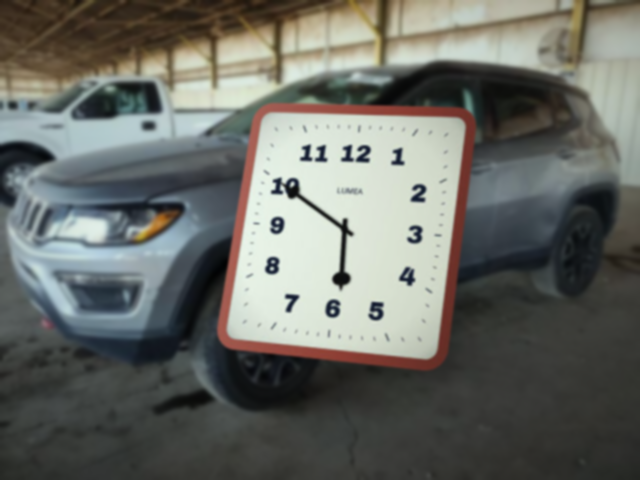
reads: 5,50
